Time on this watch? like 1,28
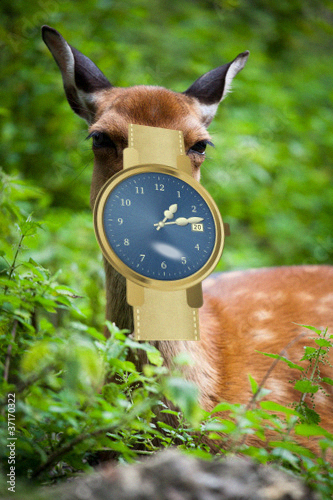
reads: 1,13
